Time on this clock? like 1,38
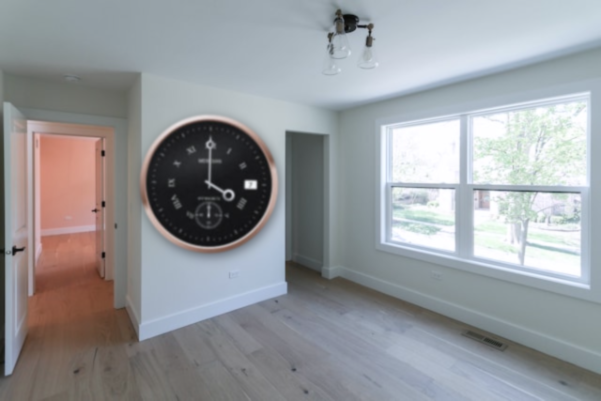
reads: 4,00
